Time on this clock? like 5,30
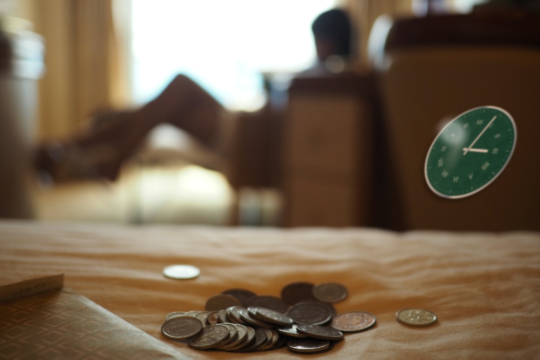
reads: 3,04
